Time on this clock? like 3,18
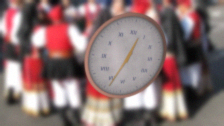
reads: 12,34
